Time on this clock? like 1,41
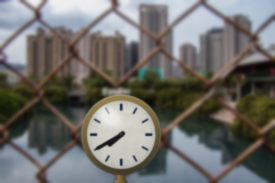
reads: 7,40
